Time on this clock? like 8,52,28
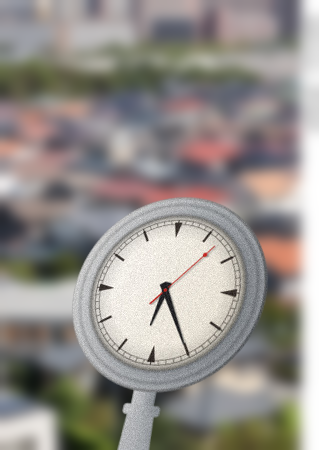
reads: 6,25,07
